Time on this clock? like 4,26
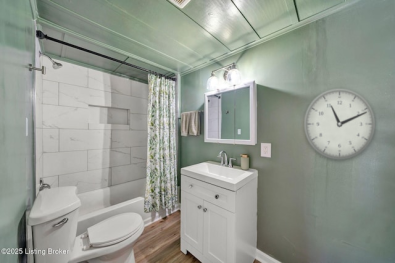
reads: 11,11
